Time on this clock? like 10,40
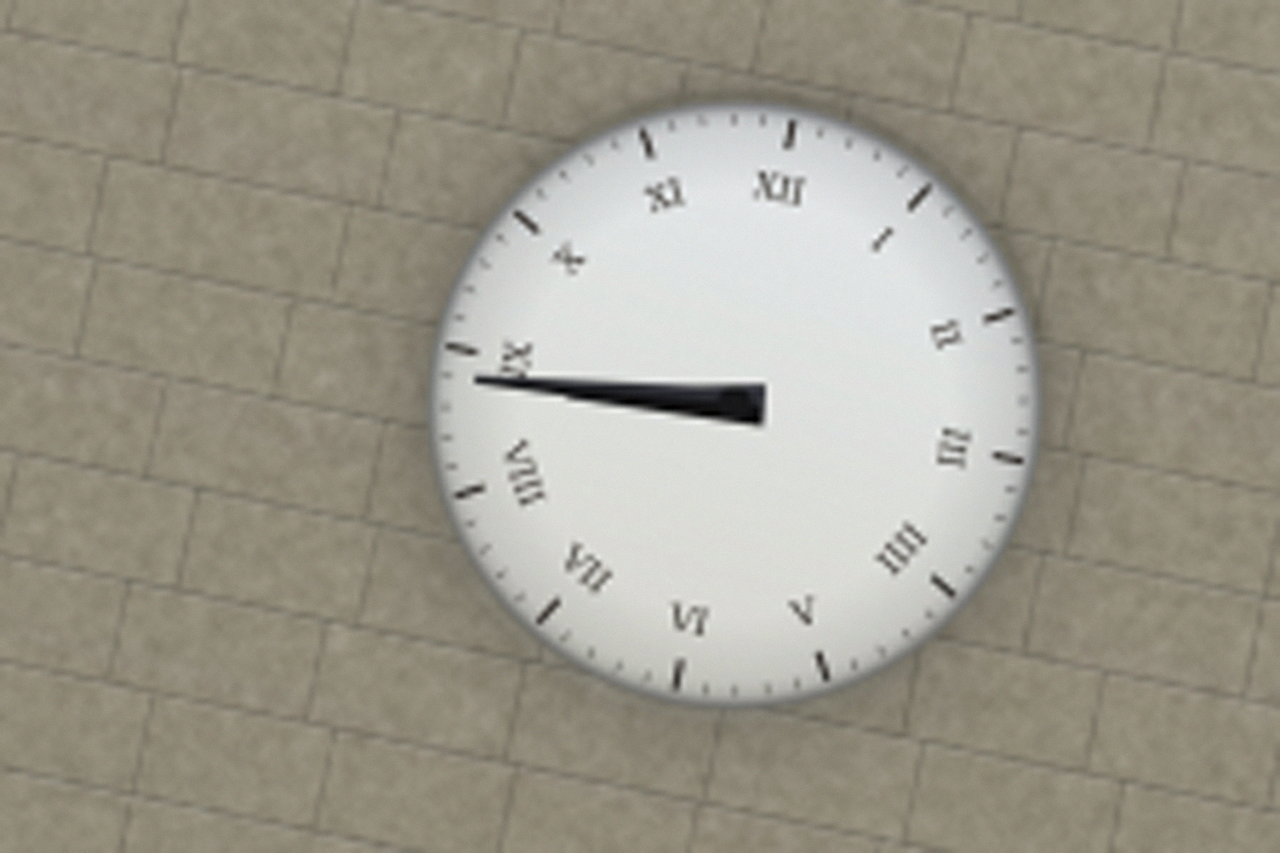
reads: 8,44
